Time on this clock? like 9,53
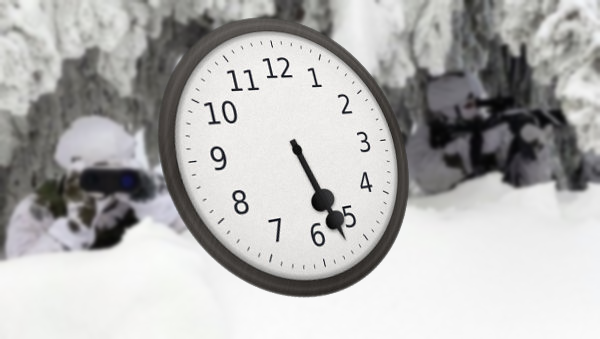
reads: 5,27
